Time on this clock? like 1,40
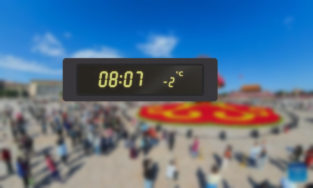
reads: 8,07
